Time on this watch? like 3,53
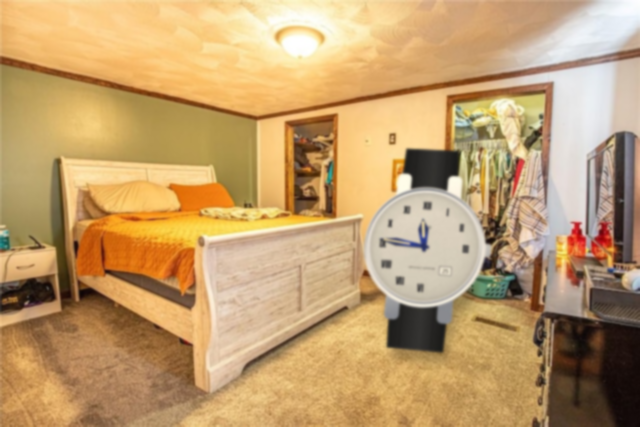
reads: 11,46
